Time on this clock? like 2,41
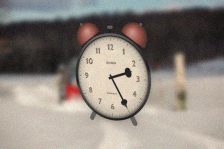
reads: 2,25
